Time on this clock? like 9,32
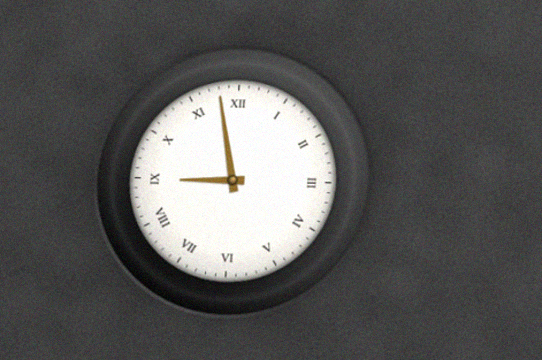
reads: 8,58
